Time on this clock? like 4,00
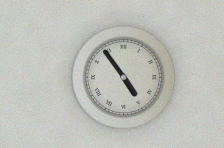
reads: 4,54
